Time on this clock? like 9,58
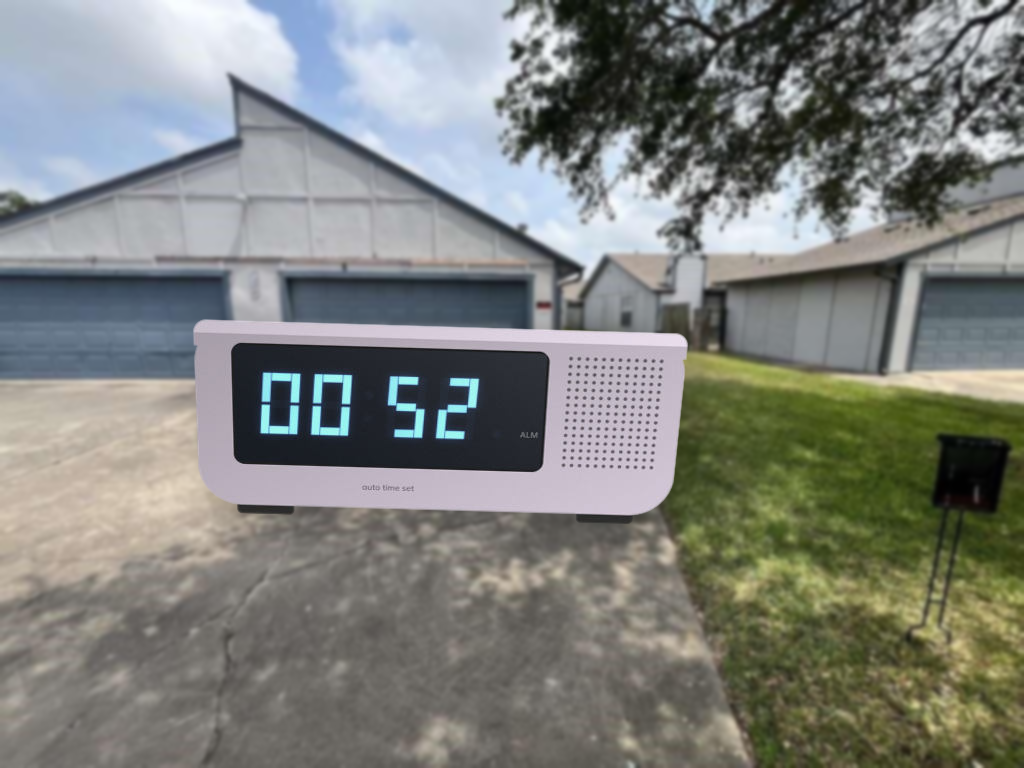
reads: 0,52
